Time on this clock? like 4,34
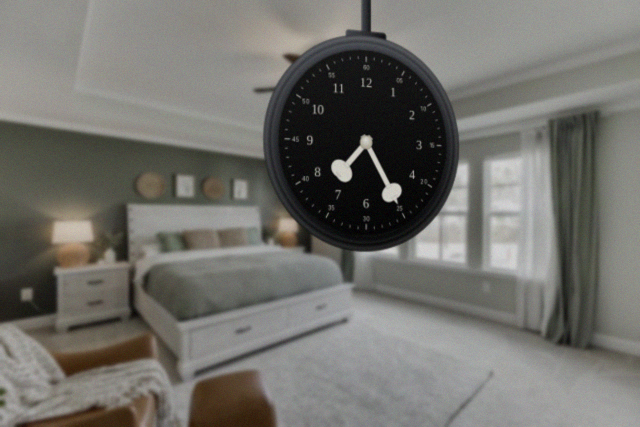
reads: 7,25
